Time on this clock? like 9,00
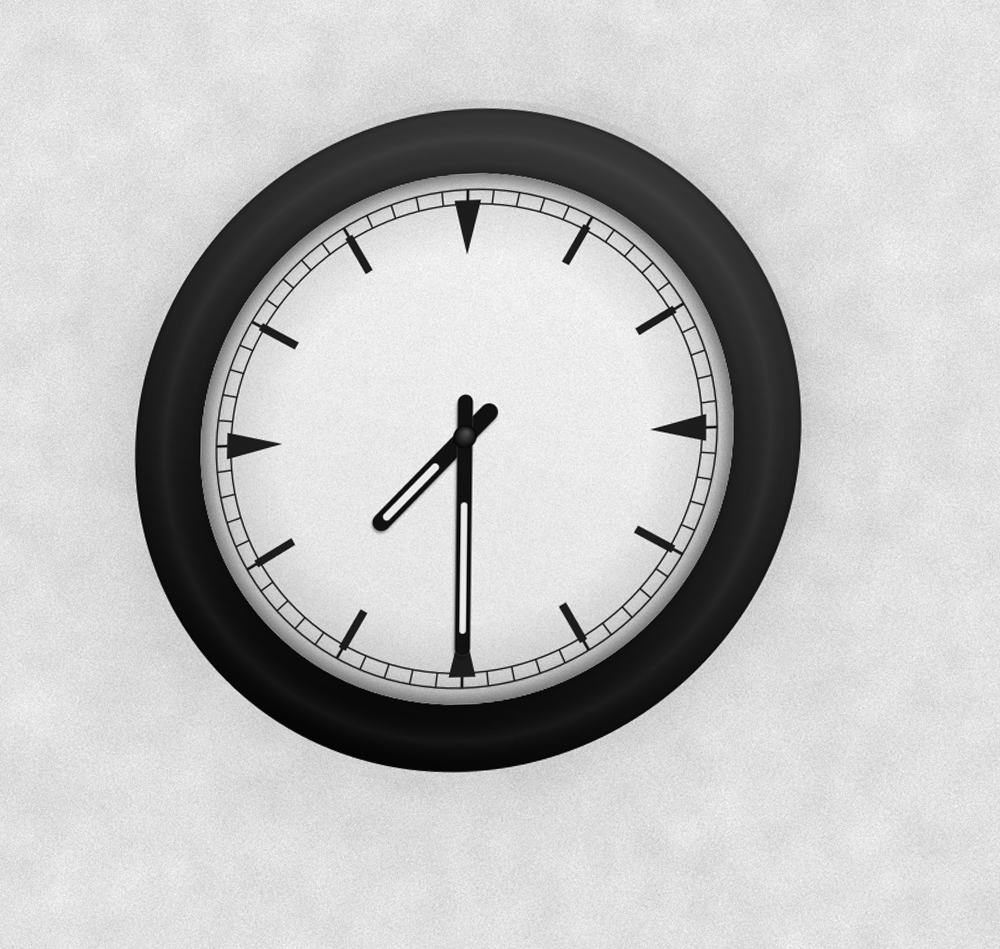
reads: 7,30
